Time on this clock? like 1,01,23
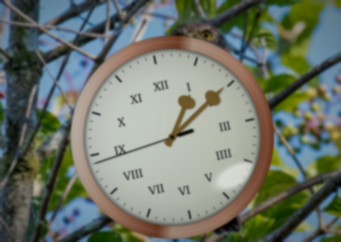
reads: 1,09,44
